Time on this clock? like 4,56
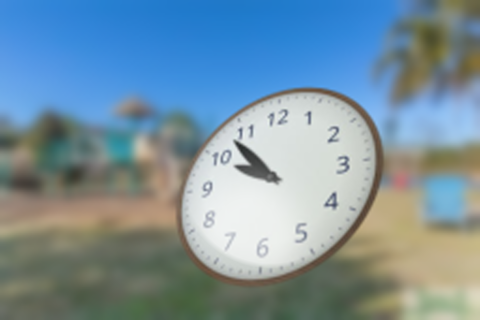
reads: 9,53
